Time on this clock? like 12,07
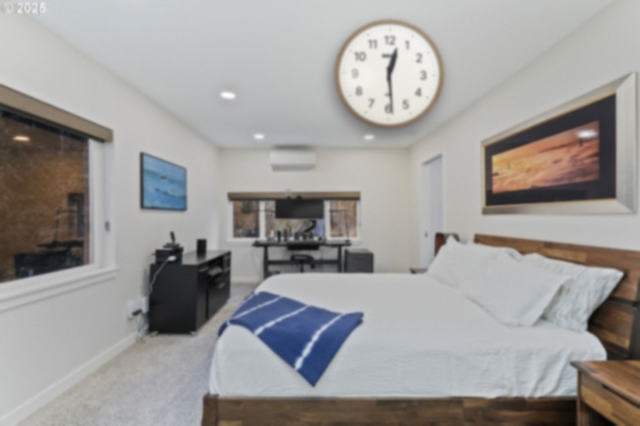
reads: 12,29
